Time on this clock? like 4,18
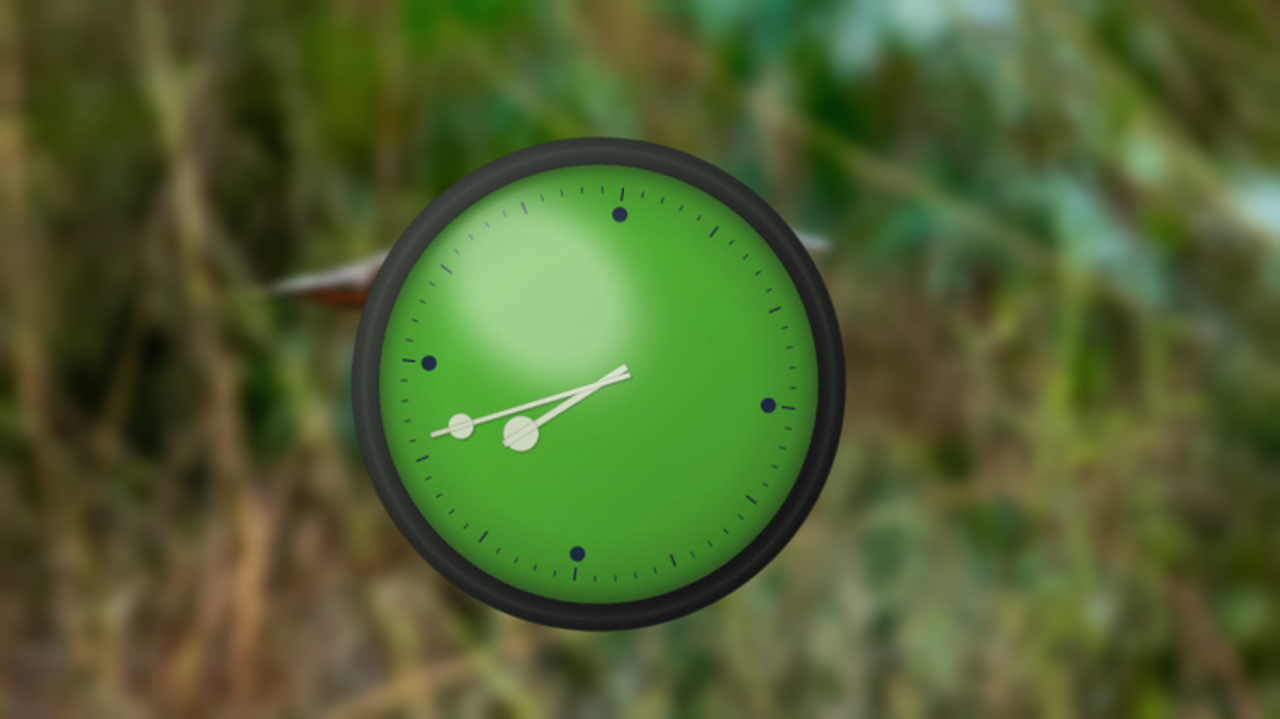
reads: 7,41
